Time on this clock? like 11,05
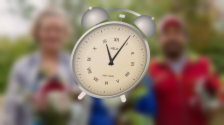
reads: 11,04
